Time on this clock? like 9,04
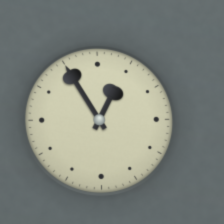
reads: 12,55
